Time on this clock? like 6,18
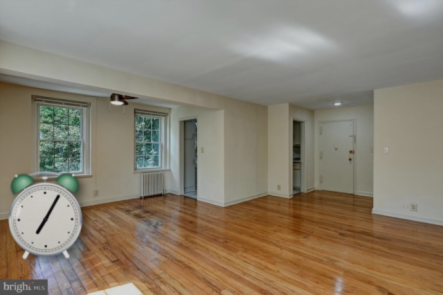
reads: 7,05
